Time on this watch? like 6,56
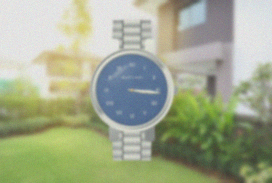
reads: 3,16
